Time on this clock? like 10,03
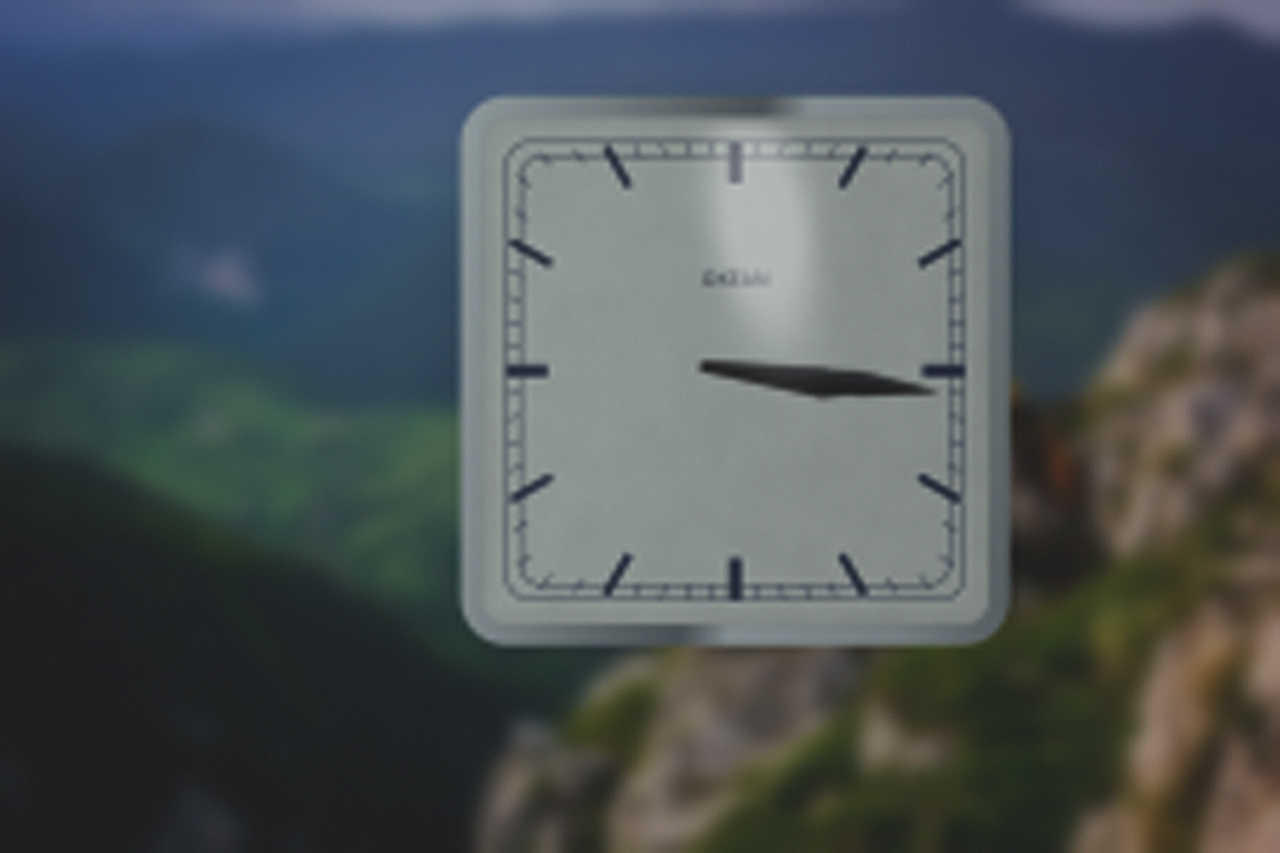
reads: 3,16
